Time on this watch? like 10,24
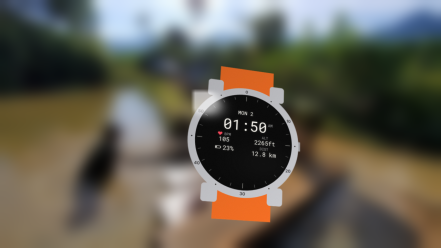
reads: 1,50
